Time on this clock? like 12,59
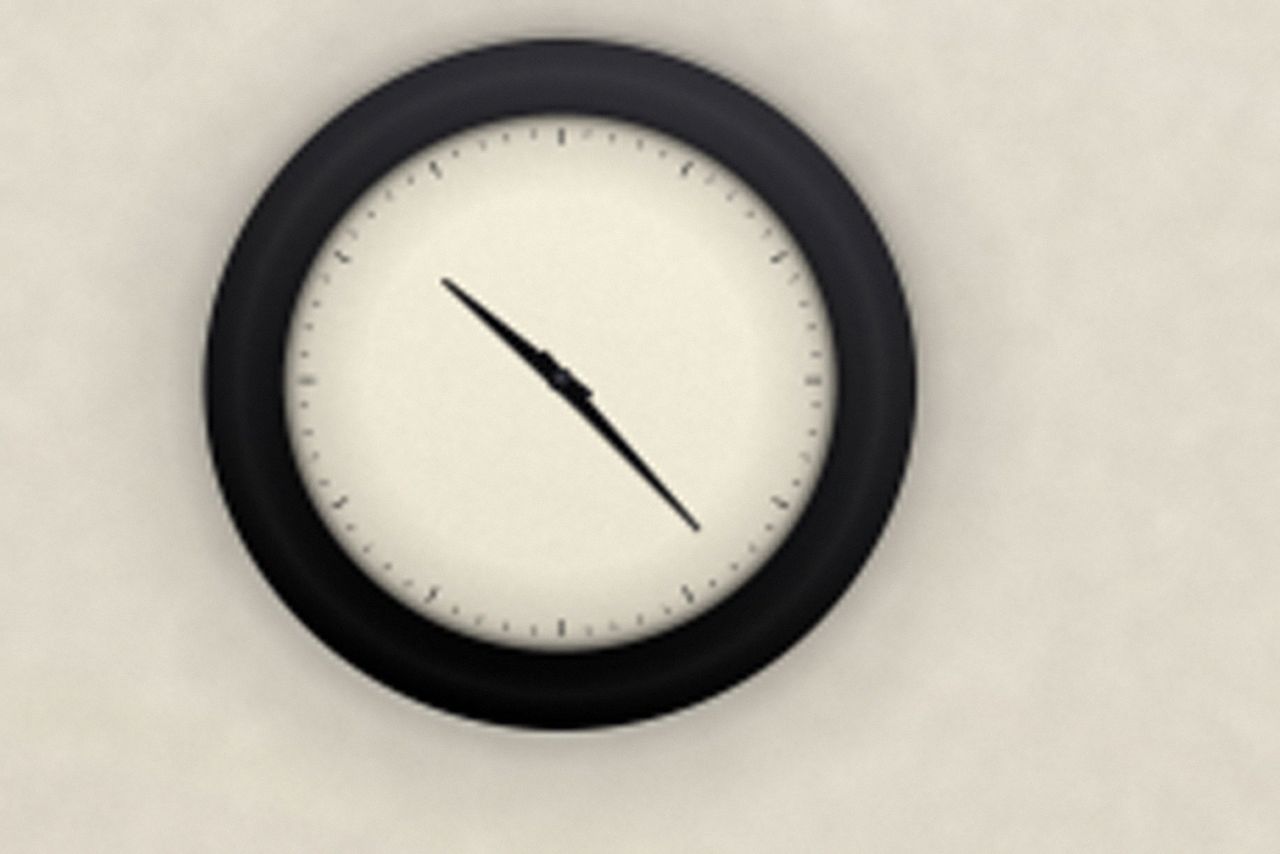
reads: 10,23
